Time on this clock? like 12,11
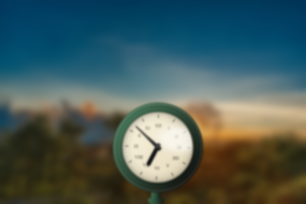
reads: 6,52
